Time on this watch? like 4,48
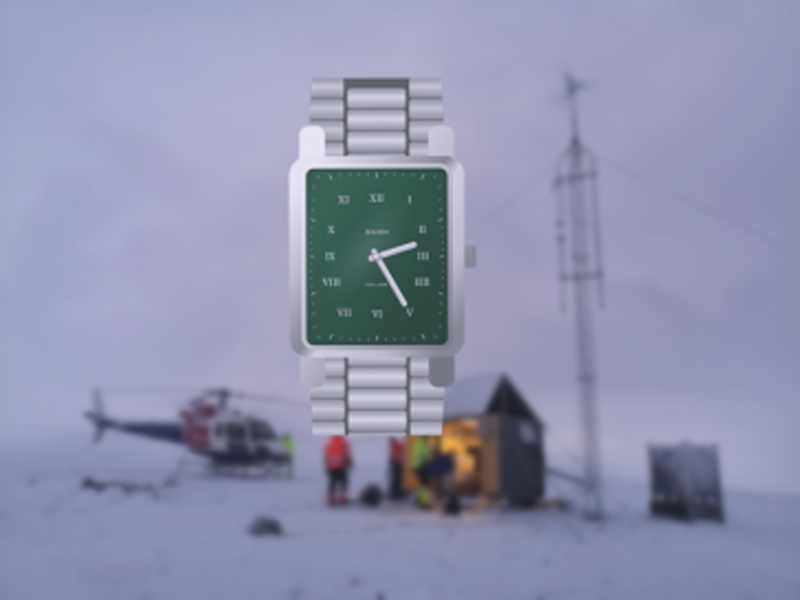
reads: 2,25
